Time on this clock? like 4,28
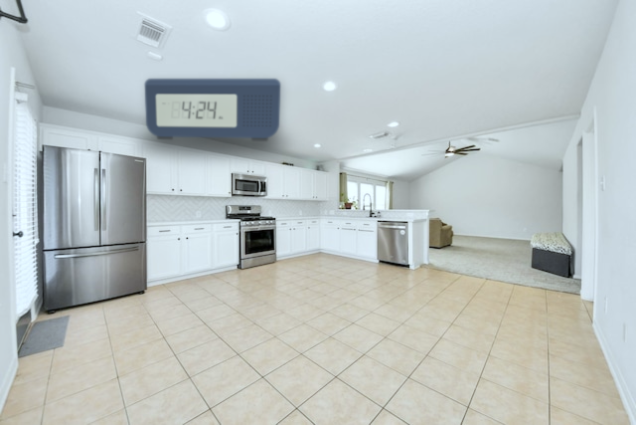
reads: 4,24
